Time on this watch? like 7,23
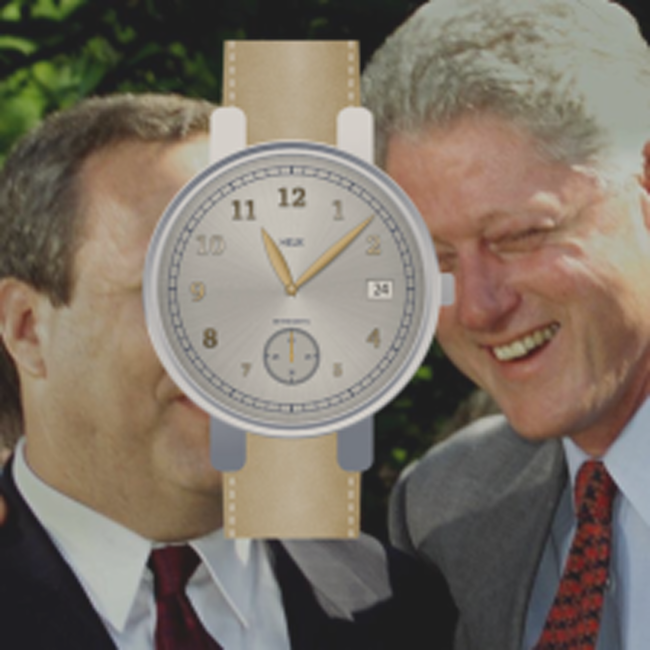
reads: 11,08
